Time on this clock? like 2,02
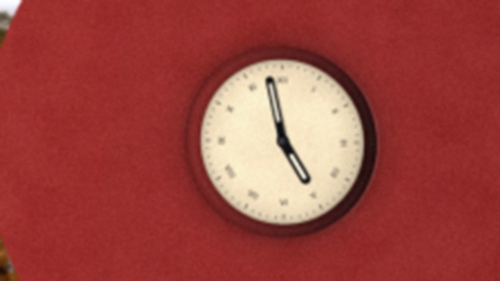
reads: 4,58
